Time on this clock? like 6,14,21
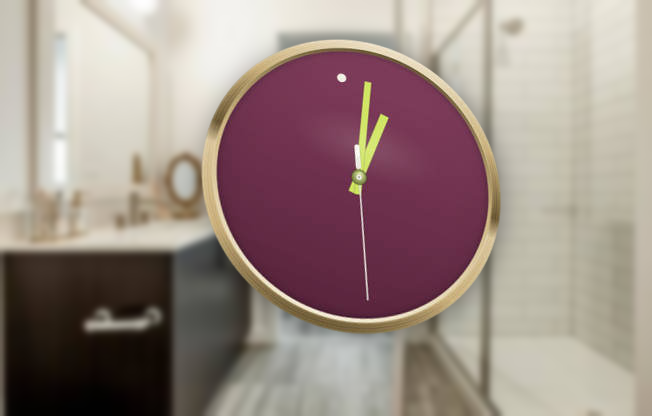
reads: 1,02,31
